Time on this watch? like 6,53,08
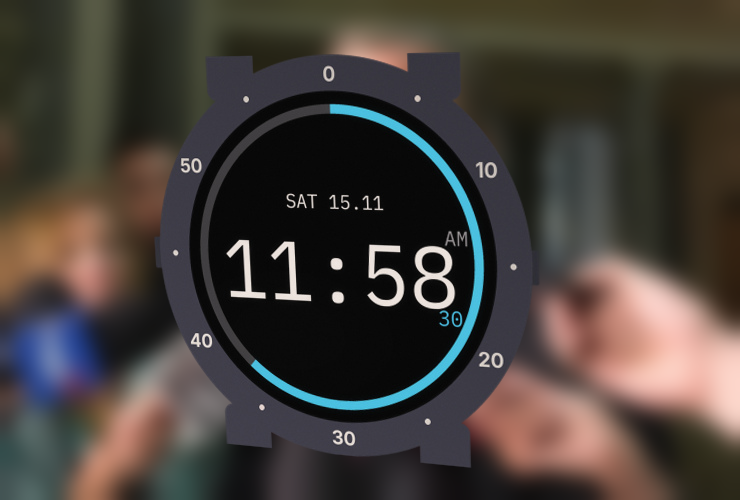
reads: 11,58,30
